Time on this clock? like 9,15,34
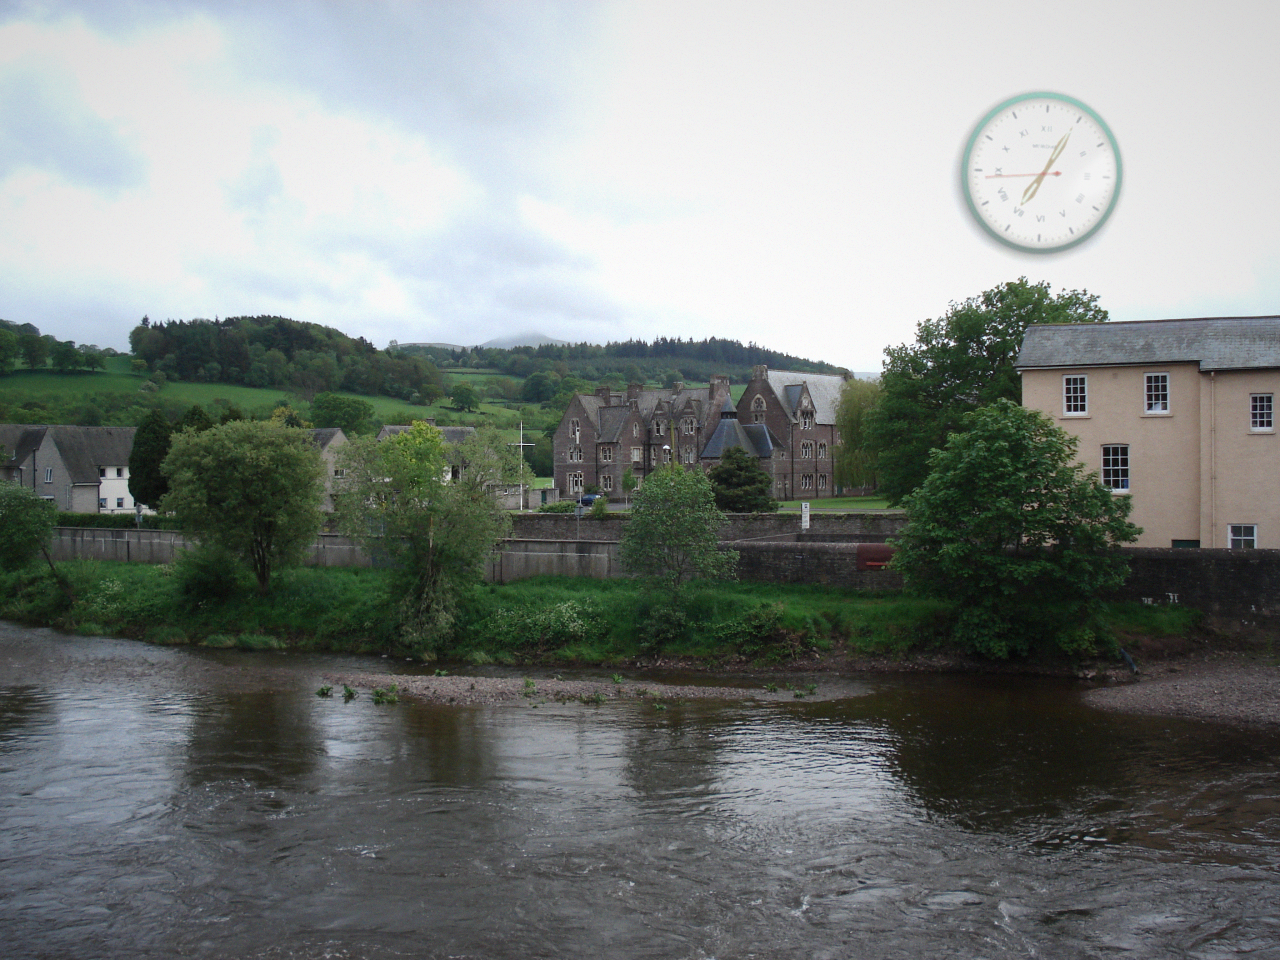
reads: 7,04,44
